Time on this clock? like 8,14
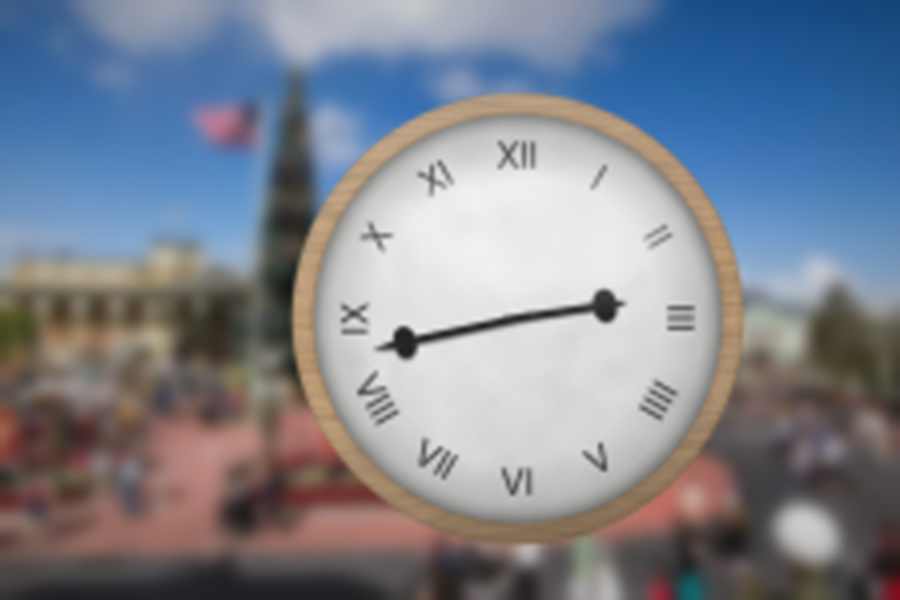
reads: 2,43
